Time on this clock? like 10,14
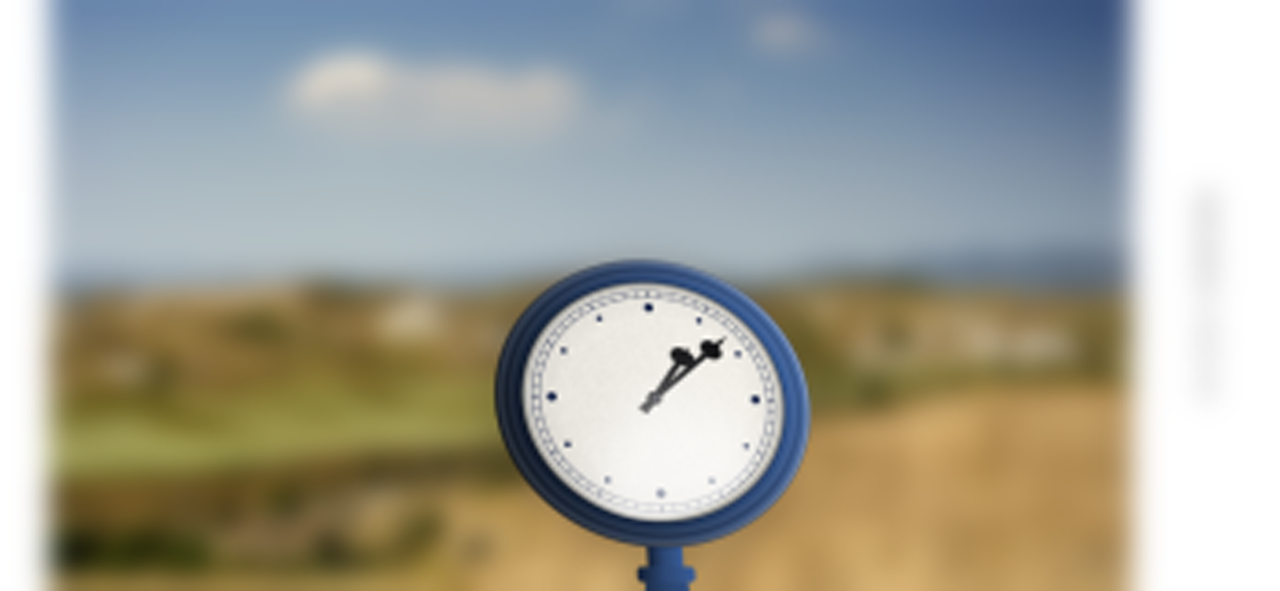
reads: 1,08
